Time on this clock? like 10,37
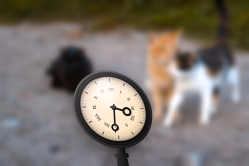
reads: 3,31
